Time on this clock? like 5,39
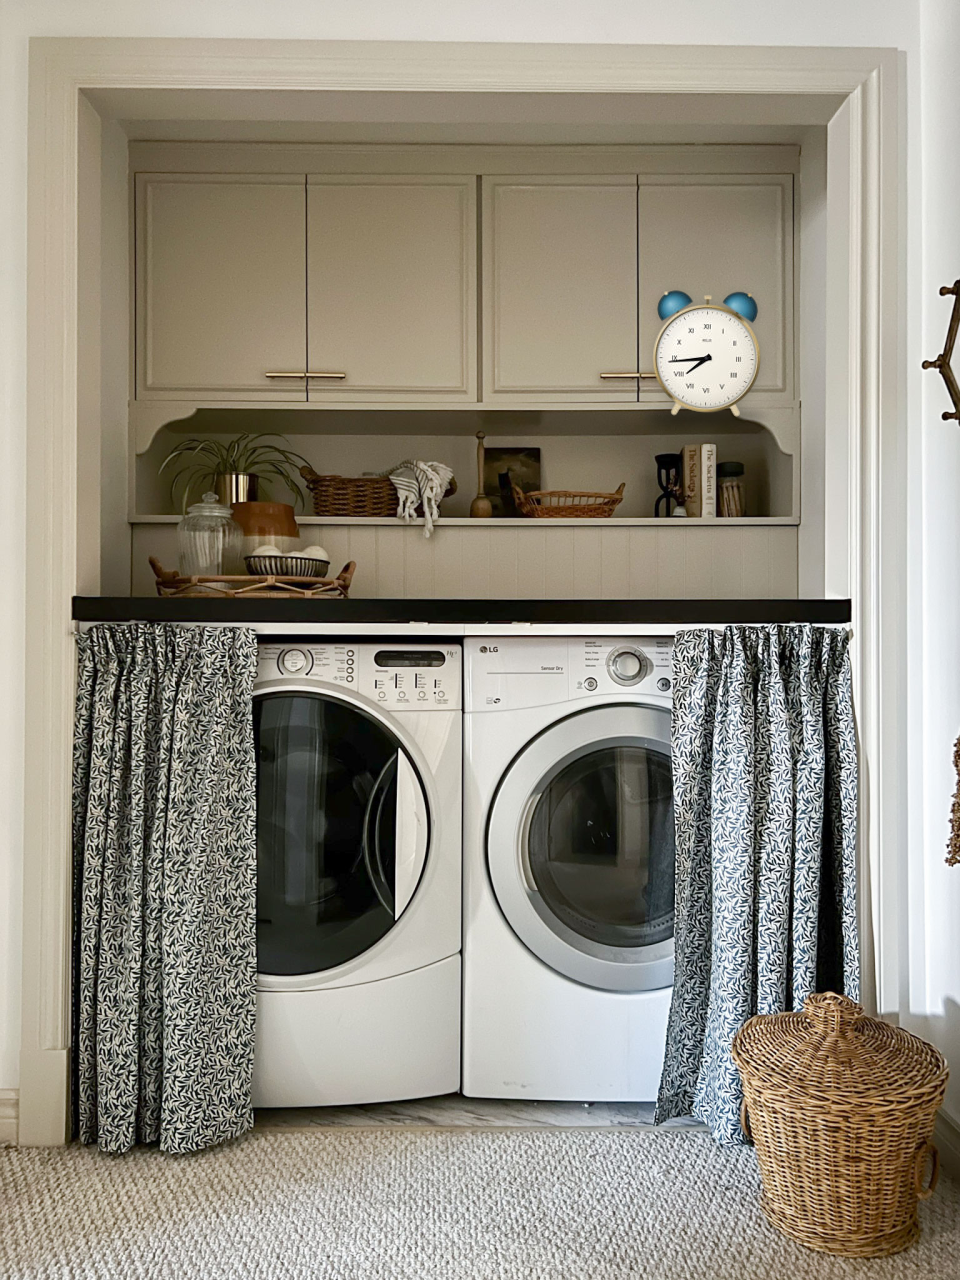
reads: 7,44
